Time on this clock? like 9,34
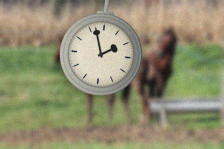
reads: 1,57
